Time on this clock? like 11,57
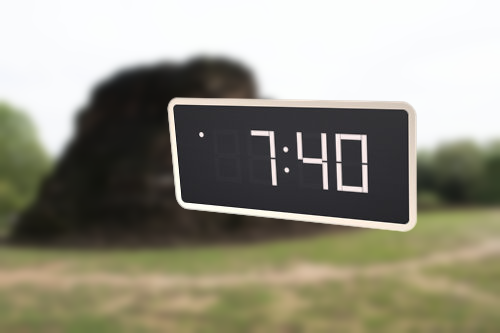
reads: 7,40
